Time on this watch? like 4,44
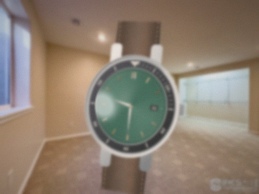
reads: 9,30
